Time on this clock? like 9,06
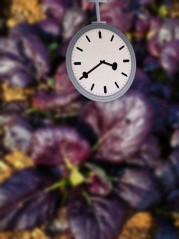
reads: 3,40
